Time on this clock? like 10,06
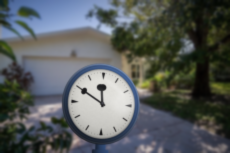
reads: 11,50
